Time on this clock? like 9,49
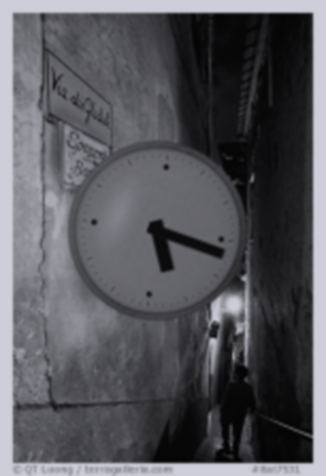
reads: 5,17
